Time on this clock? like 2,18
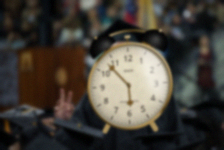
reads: 5,53
